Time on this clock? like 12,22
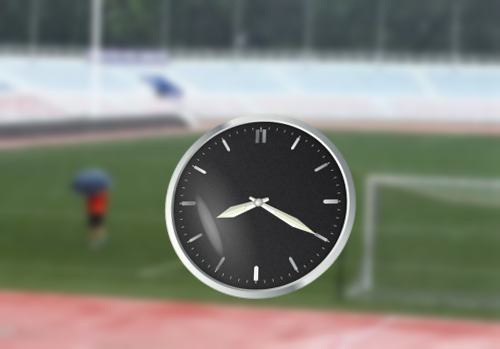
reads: 8,20
